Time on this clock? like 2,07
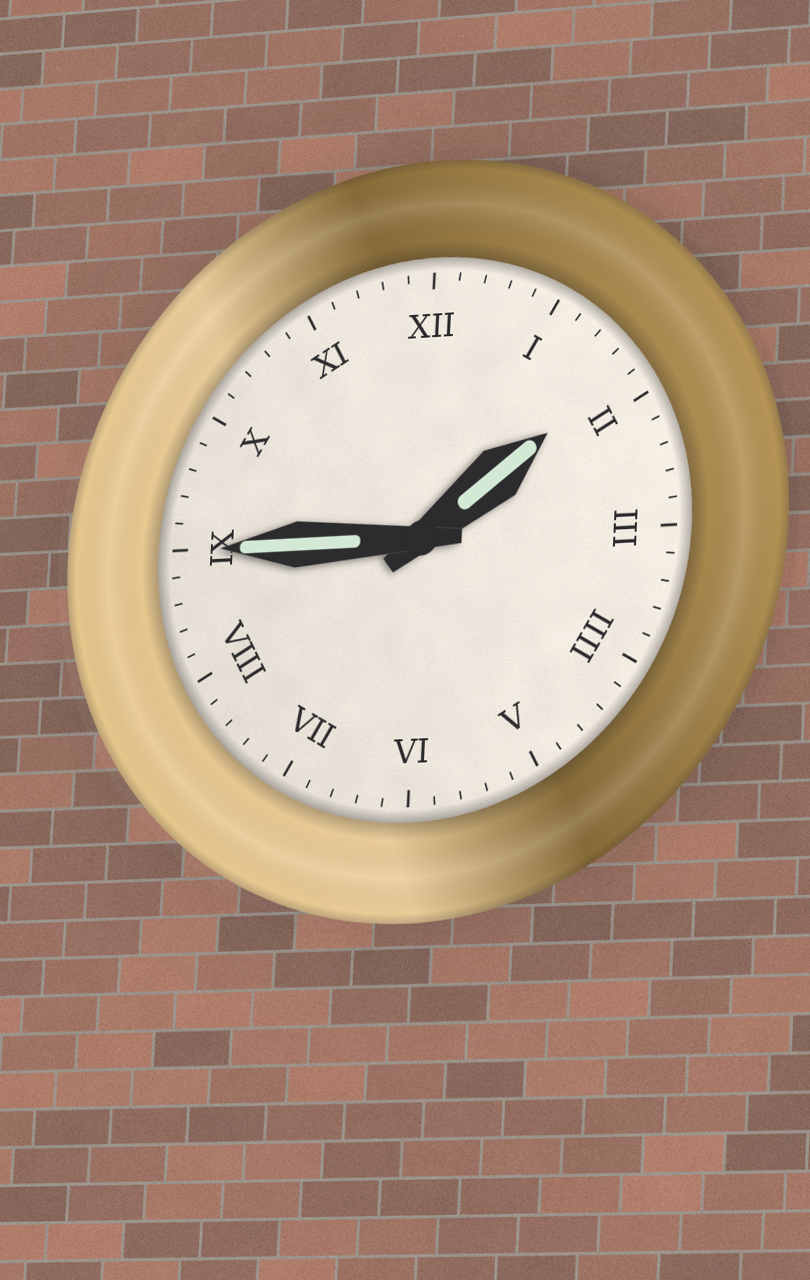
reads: 1,45
